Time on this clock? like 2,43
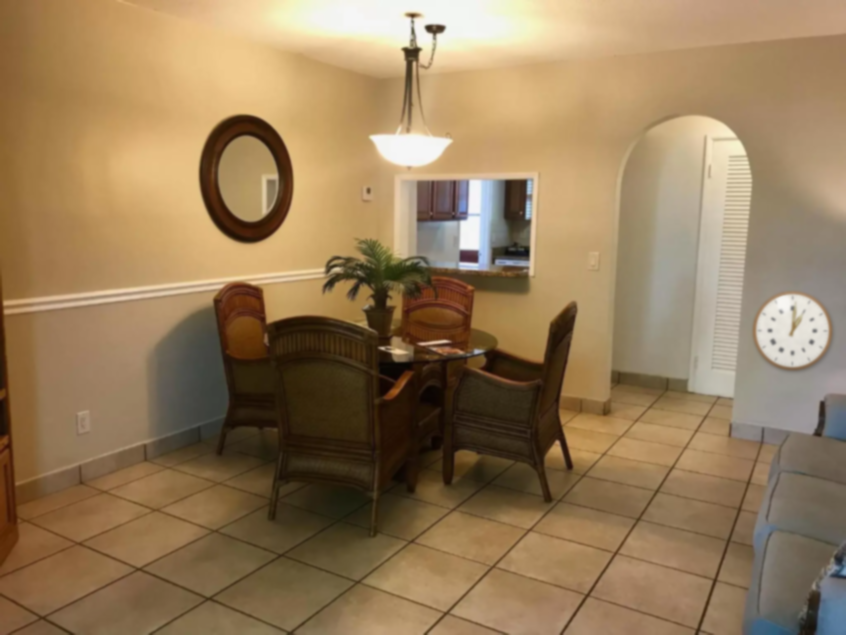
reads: 1,01
